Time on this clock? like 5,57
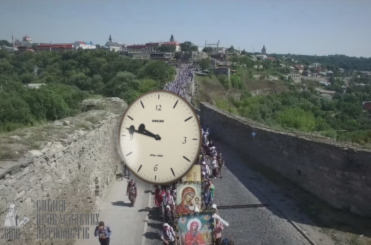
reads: 9,47
